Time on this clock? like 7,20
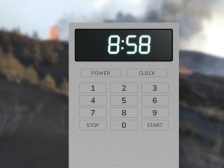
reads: 8,58
